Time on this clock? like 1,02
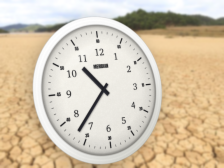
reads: 10,37
